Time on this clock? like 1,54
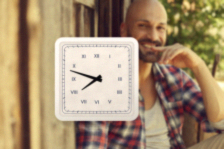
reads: 7,48
